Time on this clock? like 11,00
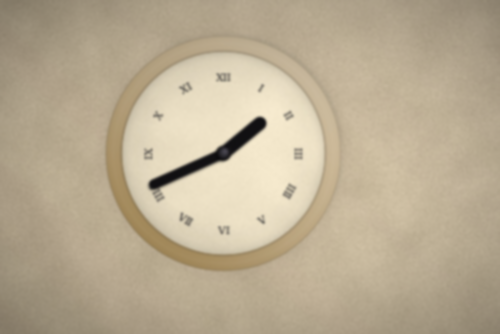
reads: 1,41
